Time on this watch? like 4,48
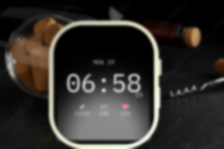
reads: 6,58
